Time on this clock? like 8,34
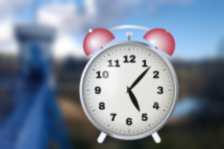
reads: 5,07
